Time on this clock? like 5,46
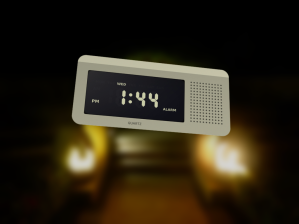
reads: 1,44
